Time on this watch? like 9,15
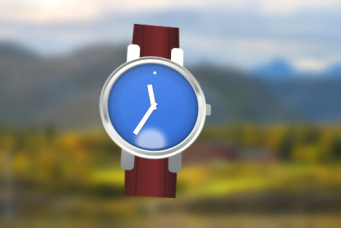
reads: 11,35
